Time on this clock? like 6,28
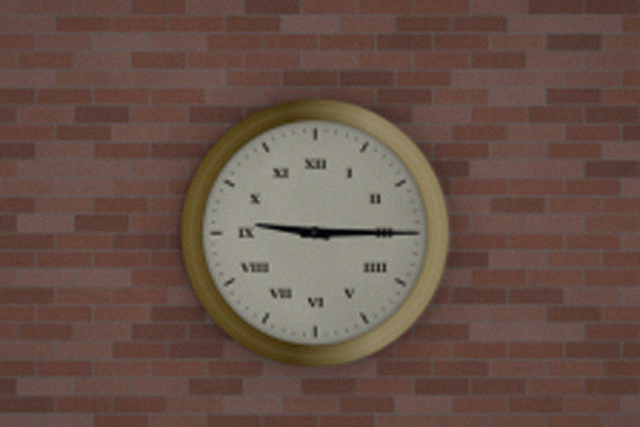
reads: 9,15
